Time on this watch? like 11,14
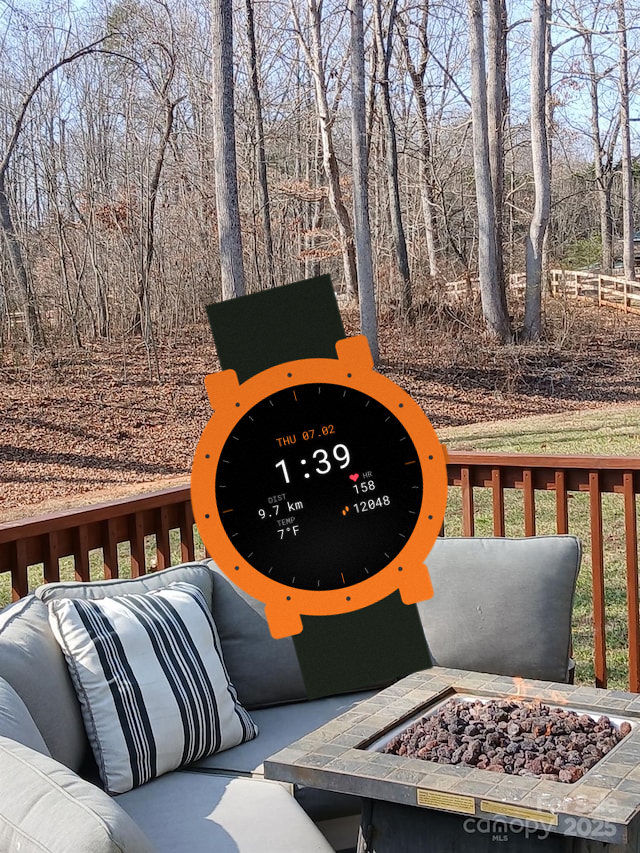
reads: 1,39
